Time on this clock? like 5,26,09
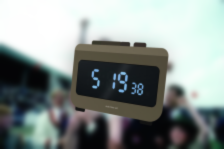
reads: 5,19,38
